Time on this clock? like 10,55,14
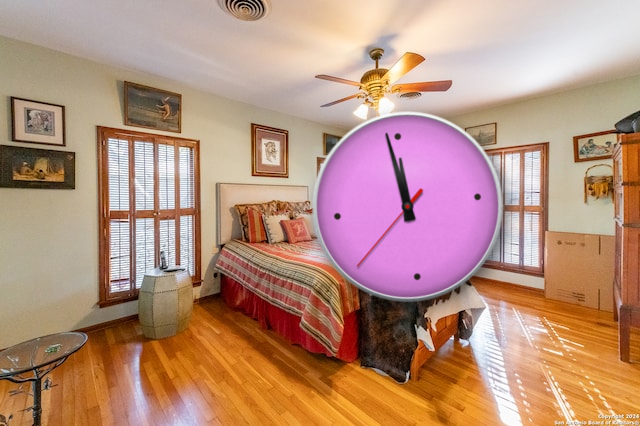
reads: 11,58,38
